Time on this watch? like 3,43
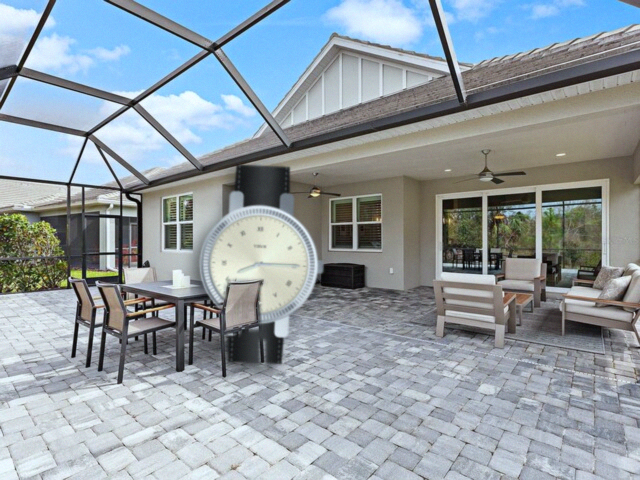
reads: 8,15
